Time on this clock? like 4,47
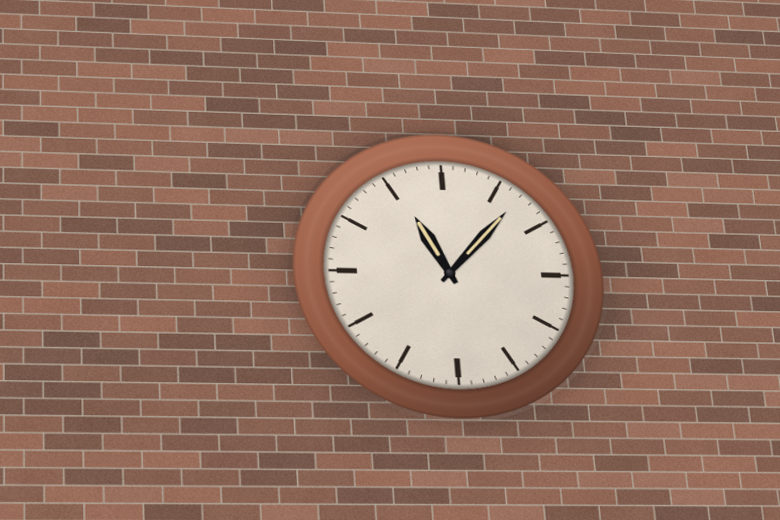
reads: 11,07
